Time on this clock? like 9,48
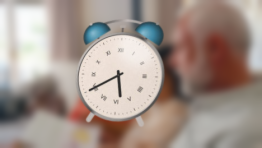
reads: 5,40
